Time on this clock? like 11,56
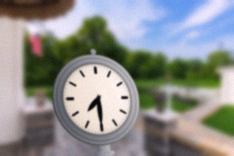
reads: 7,30
